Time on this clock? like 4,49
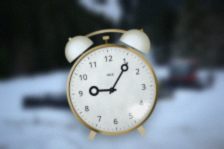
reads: 9,06
